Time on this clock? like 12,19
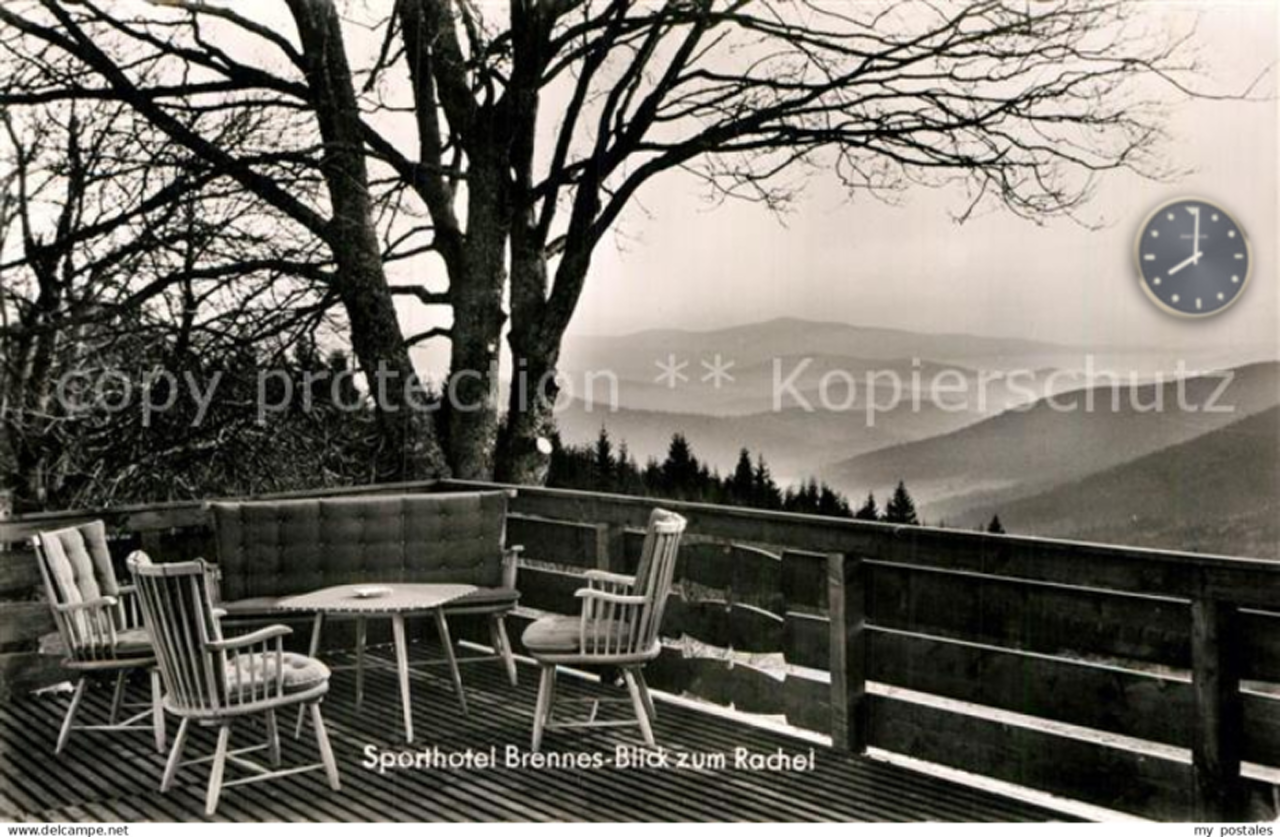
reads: 8,01
